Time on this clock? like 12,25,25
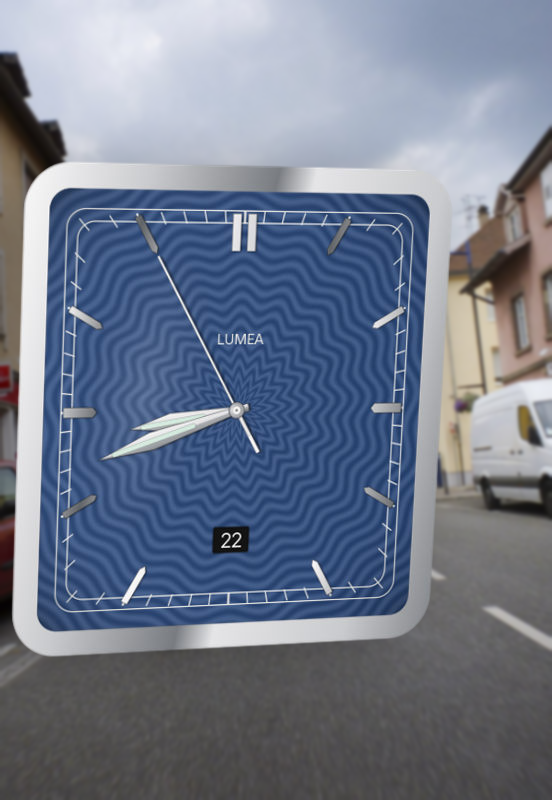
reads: 8,41,55
